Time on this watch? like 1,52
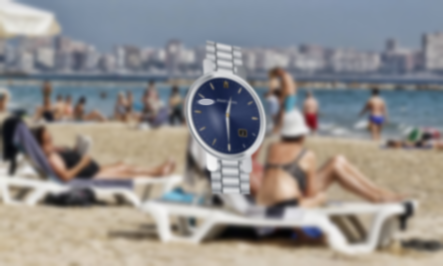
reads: 12,30
